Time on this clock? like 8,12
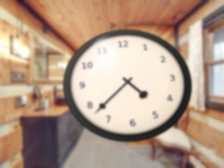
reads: 4,38
